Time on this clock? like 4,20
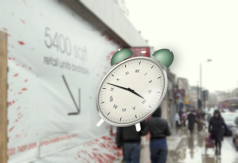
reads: 3,47
